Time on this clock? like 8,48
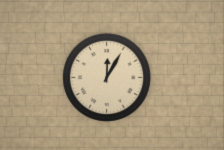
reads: 12,05
